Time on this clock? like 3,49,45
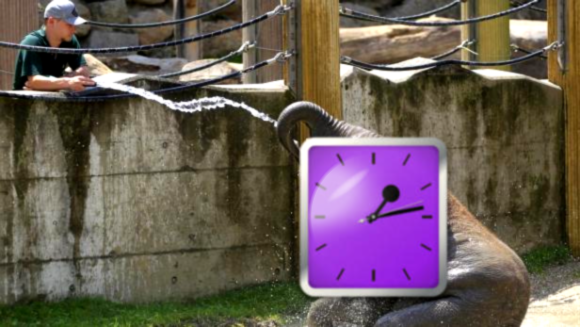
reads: 1,13,12
